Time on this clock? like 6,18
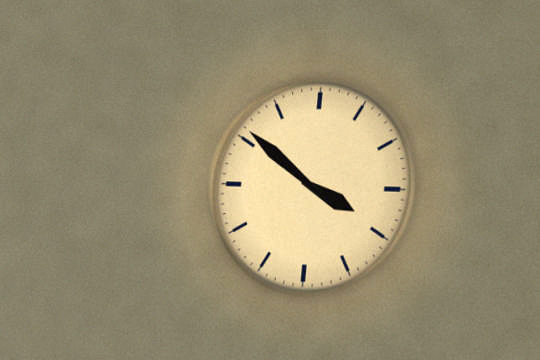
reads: 3,51
